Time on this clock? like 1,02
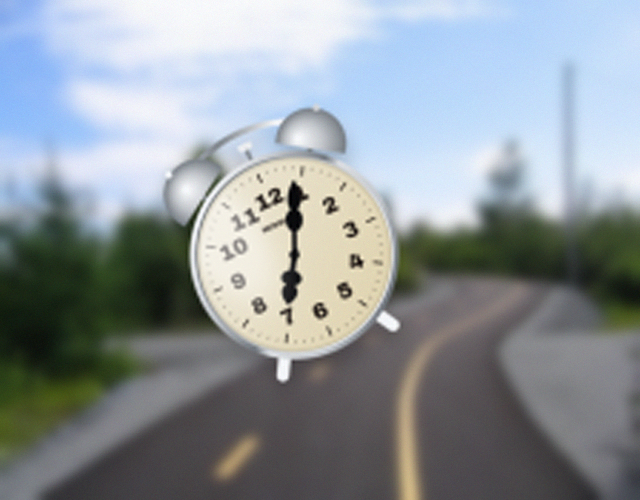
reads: 7,04
